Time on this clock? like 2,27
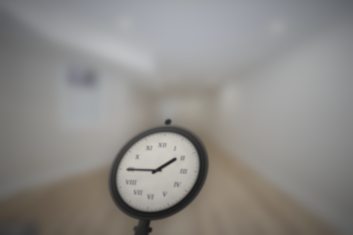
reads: 1,45
